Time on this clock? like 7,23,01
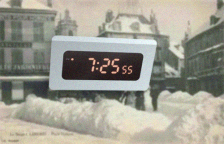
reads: 7,25,55
